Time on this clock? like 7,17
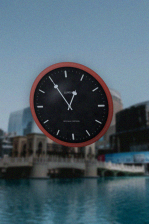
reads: 12,55
